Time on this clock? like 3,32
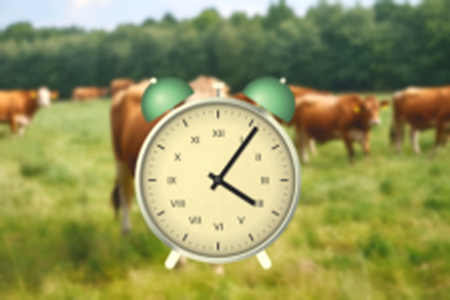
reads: 4,06
